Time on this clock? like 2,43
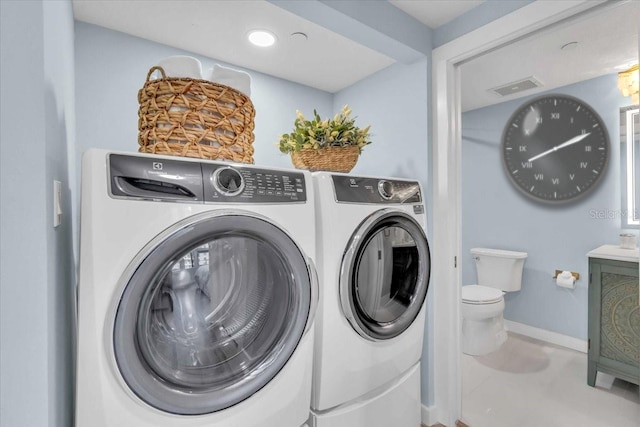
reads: 8,11
